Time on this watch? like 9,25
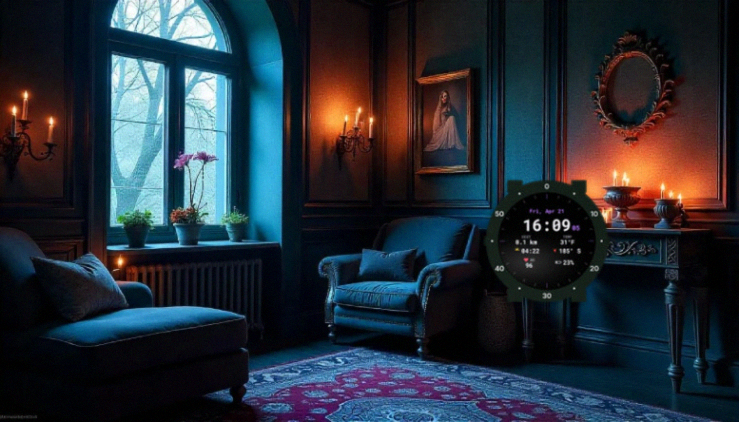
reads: 16,09
